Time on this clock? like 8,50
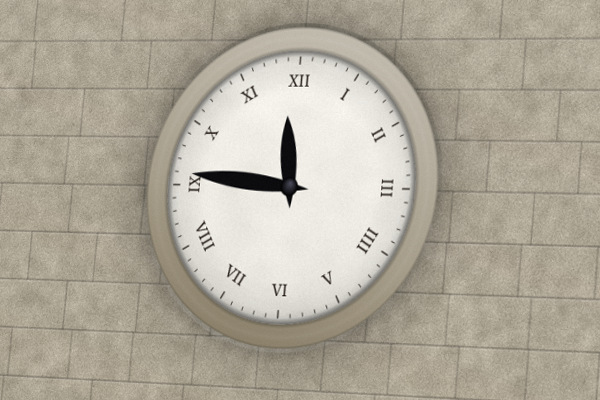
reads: 11,46
